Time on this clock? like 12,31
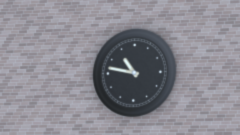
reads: 10,47
